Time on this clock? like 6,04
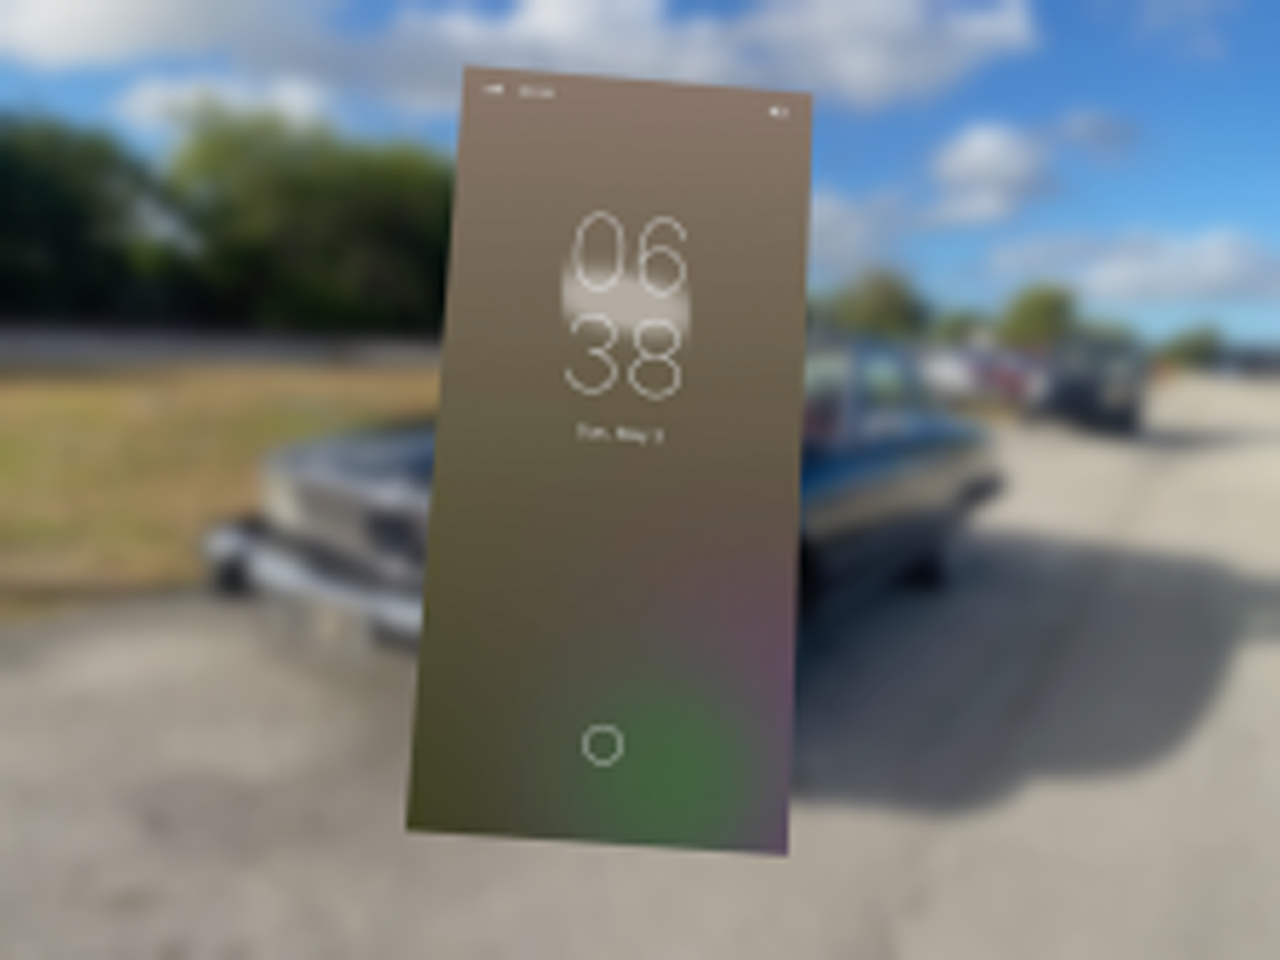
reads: 6,38
